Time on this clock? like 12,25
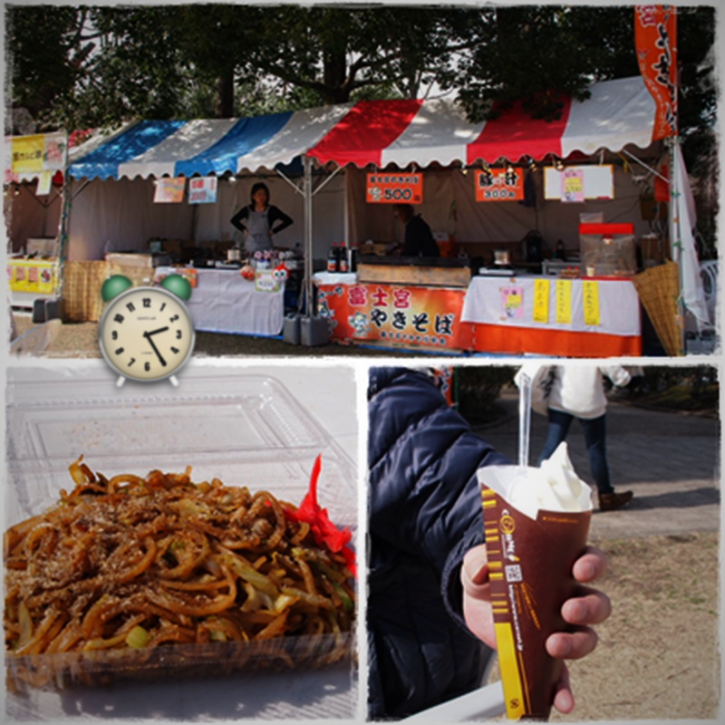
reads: 2,25
